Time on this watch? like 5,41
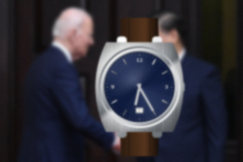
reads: 6,25
